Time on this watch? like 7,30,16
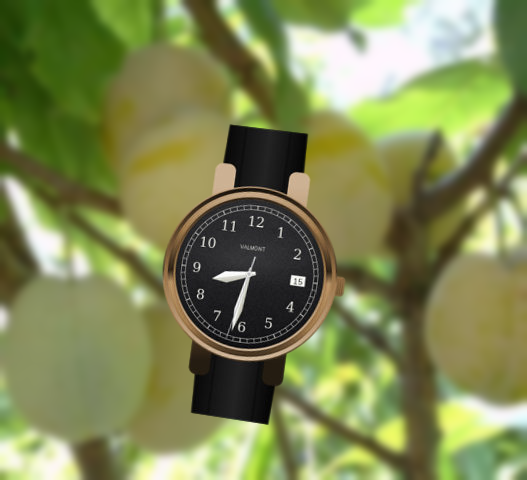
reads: 8,31,32
